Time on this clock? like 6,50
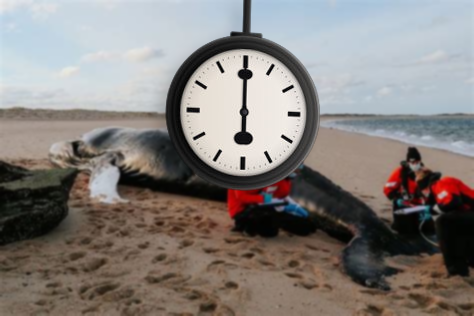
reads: 6,00
